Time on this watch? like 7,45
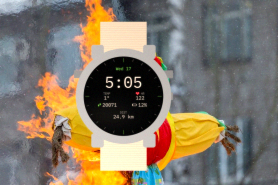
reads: 5,05
